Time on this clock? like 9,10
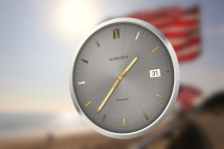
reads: 1,37
